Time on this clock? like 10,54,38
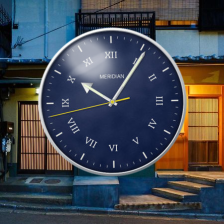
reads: 10,05,43
